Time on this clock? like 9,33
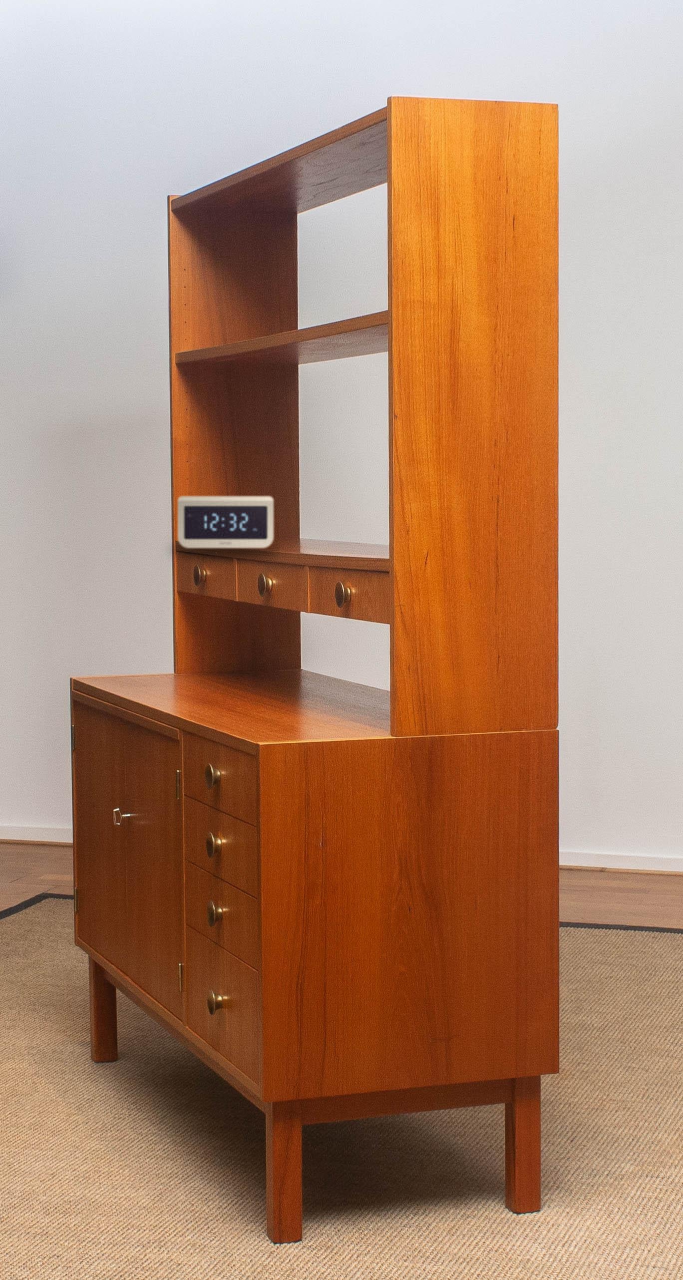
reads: 12,32
